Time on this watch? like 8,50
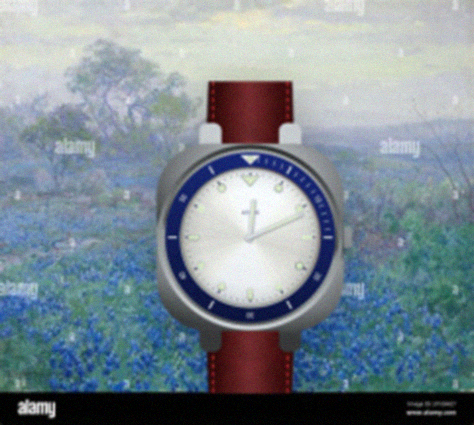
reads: 12,11
